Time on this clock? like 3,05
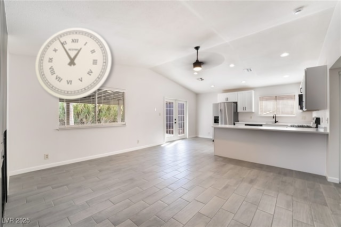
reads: 12,54
